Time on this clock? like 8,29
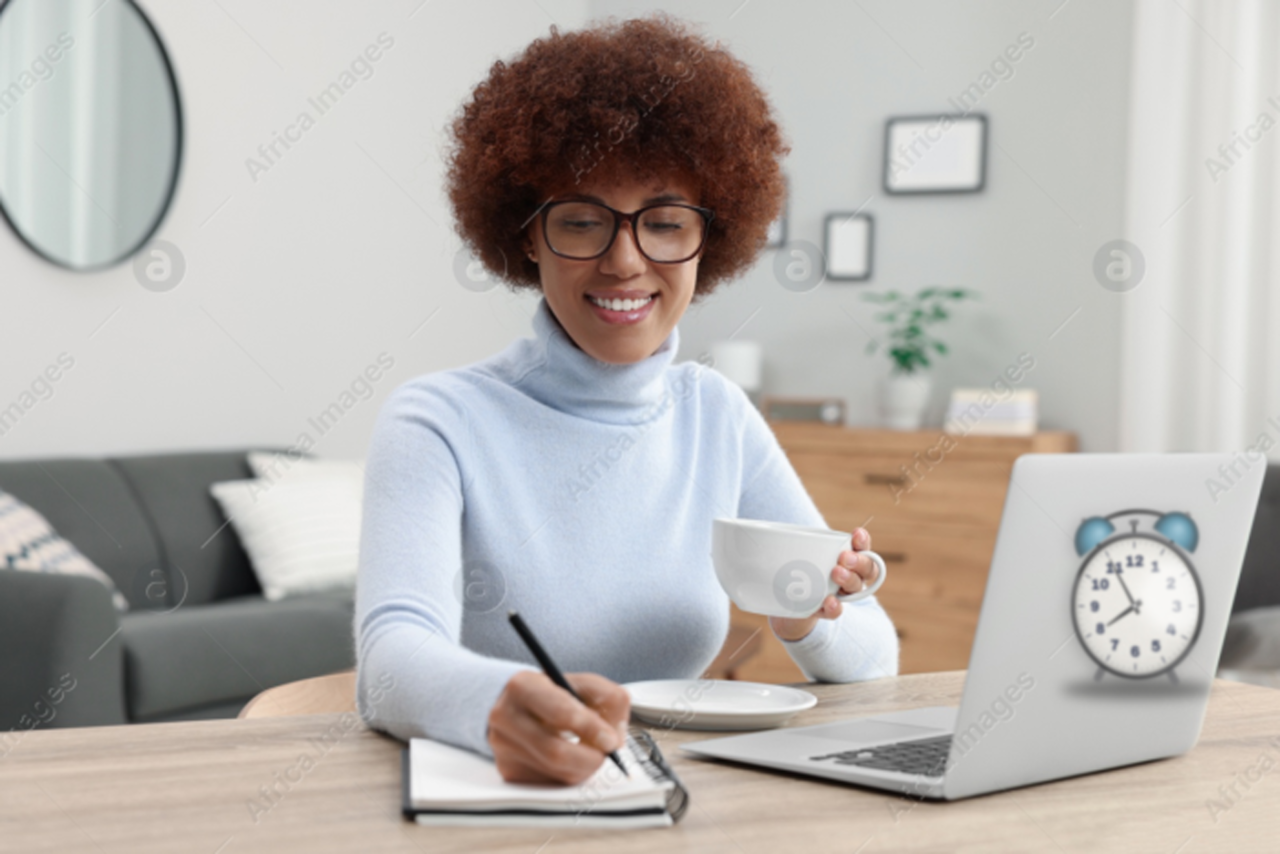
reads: 7,55
